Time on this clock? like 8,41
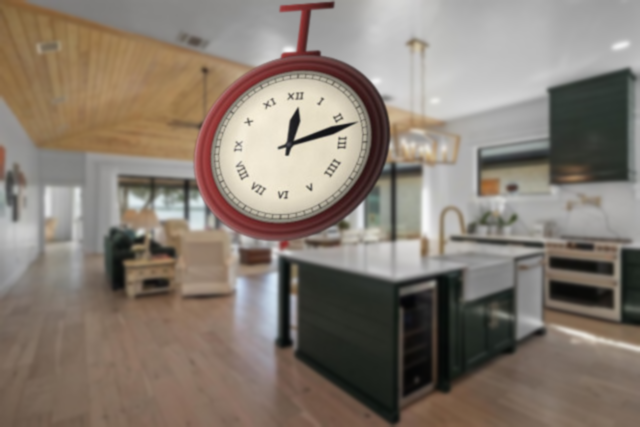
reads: 12,12
